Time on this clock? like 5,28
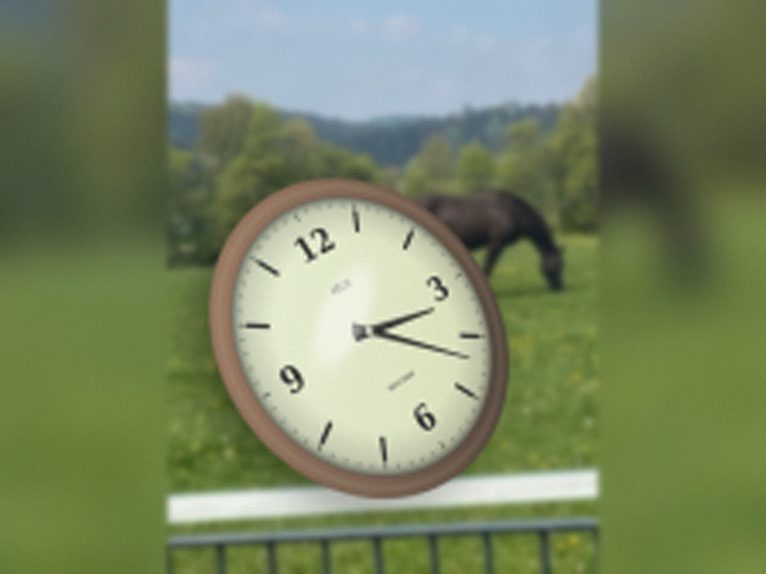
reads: 3,22
